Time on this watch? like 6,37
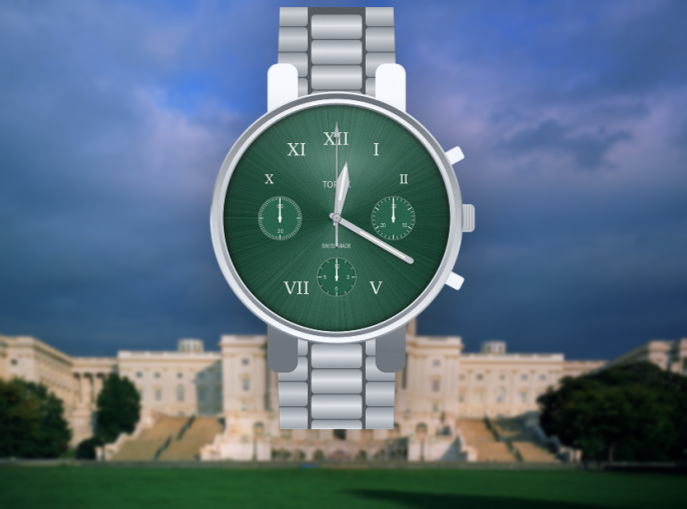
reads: 12,20
